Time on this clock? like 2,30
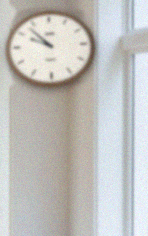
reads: 9,53
